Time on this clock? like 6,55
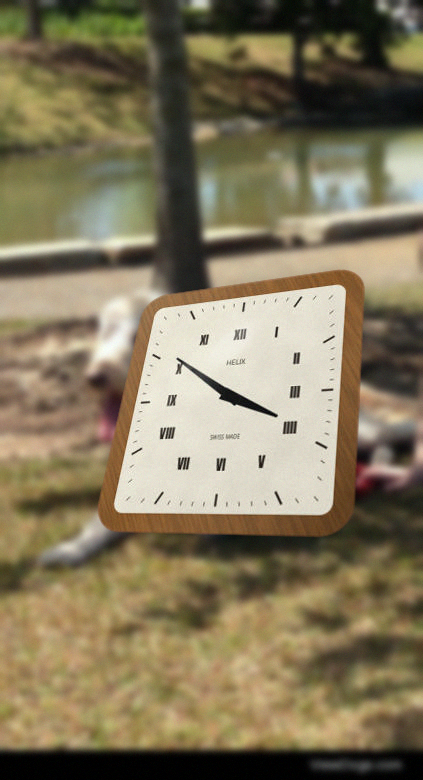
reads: 3,51
